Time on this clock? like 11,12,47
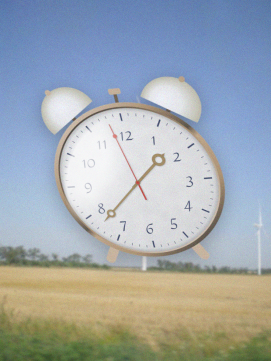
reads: 1,37,58
